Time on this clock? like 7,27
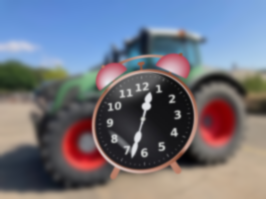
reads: 12,33
